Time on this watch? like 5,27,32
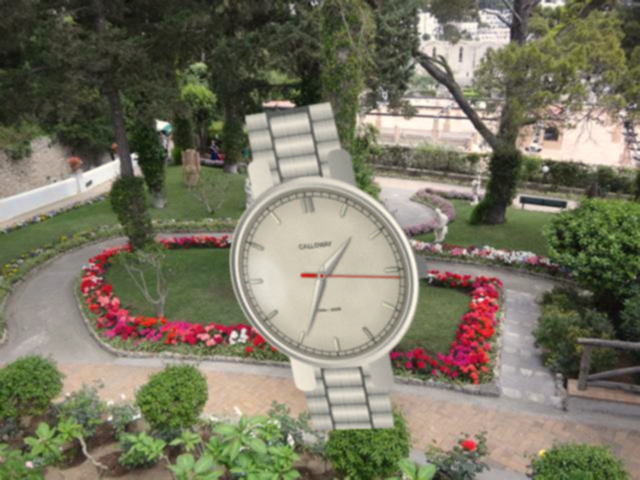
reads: 1,34,16
